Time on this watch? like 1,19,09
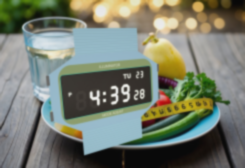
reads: 4,39,28
